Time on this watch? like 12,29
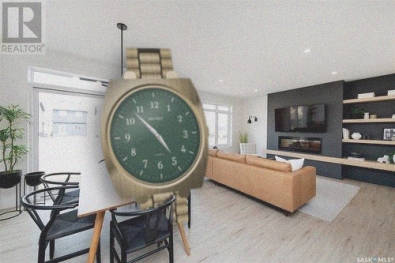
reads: 4,53
